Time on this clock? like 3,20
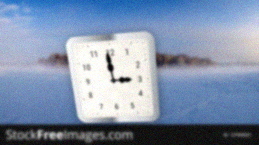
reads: 2,59
